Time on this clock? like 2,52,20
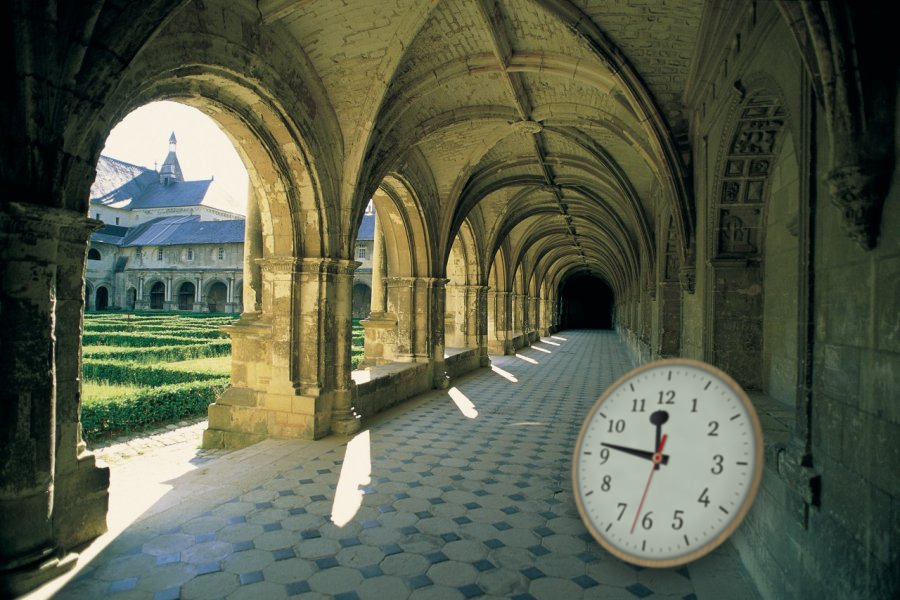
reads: 11,46,32
